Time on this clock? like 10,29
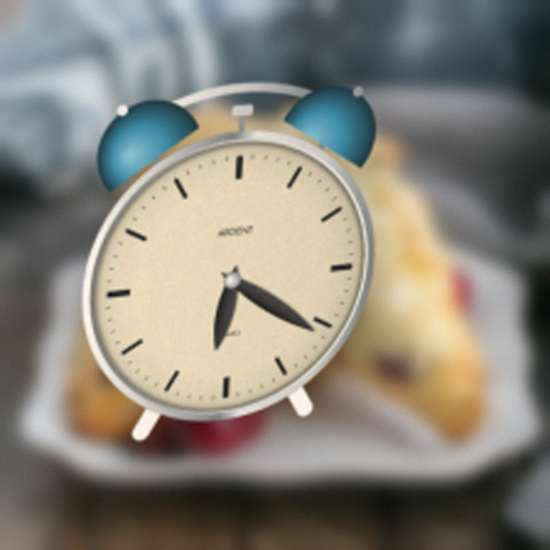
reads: 6,21
